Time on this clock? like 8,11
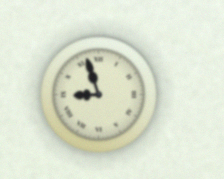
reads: 8,57
